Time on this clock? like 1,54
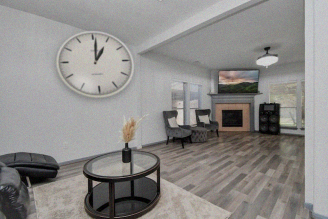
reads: 1,01
